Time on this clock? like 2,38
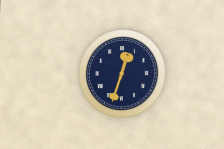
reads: 12,33
